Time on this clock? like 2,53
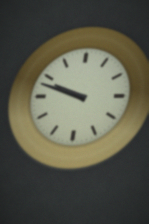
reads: 9,48
